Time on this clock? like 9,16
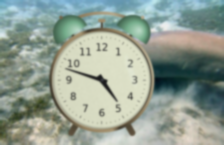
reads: 4,48
